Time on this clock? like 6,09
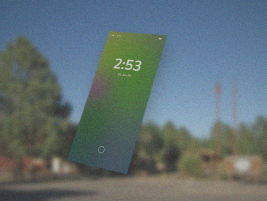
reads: 2,53
